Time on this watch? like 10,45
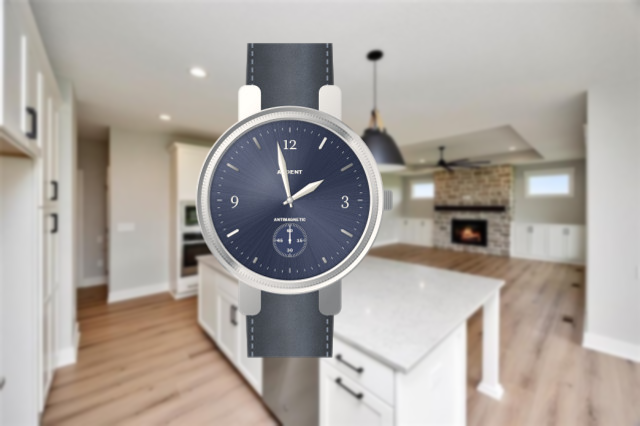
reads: 1,58
